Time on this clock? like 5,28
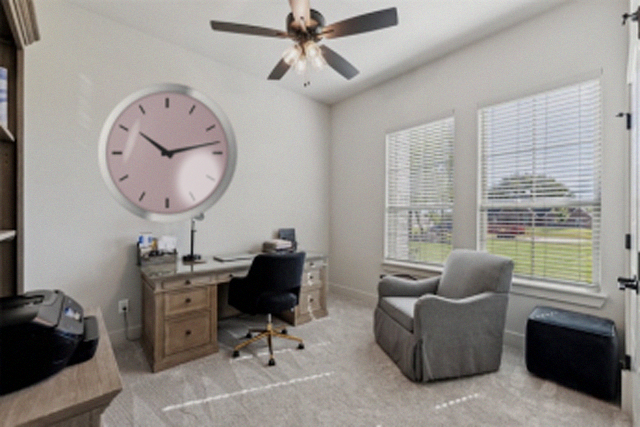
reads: 10,13
